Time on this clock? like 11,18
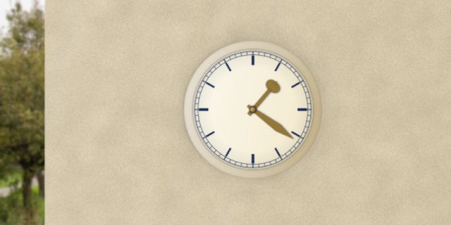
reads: 1,21
